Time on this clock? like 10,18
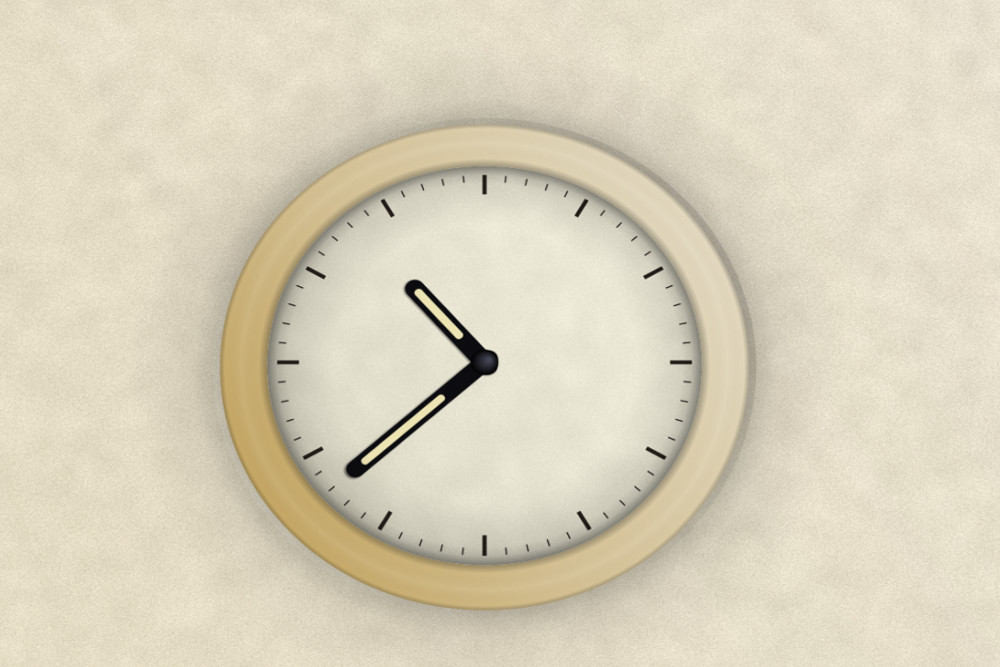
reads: 10,38
